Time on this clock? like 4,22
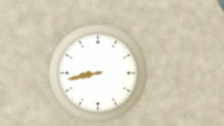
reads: 8,43
